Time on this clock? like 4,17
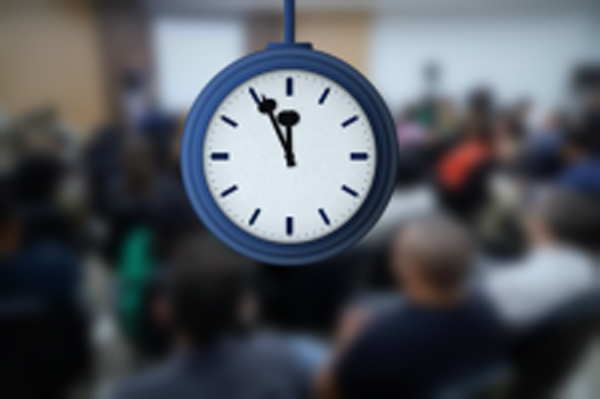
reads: 11,56
